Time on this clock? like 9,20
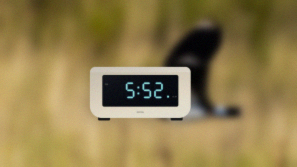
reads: 5,52
